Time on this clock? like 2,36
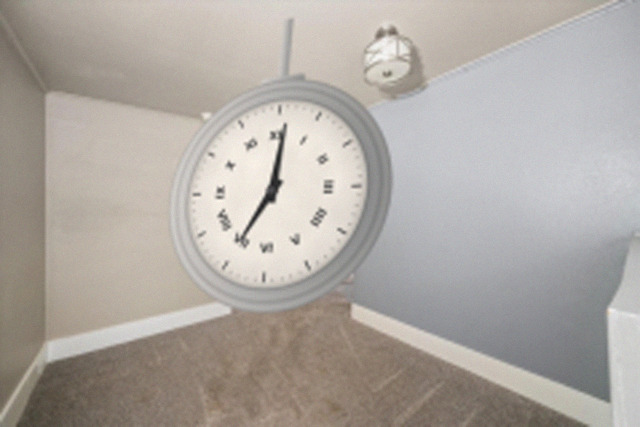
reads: 7,01
